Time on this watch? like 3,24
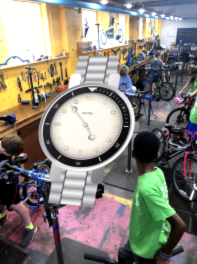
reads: 4,53
